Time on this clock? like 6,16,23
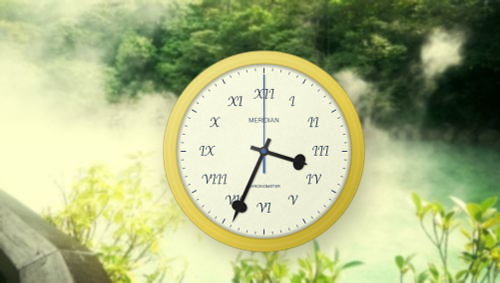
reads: 3,34,00
